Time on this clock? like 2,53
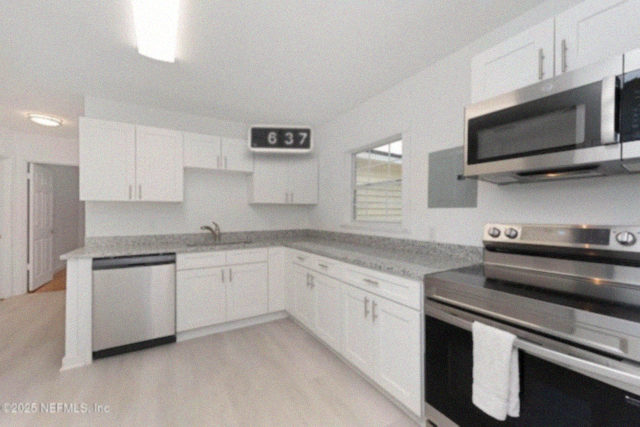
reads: 6,37
